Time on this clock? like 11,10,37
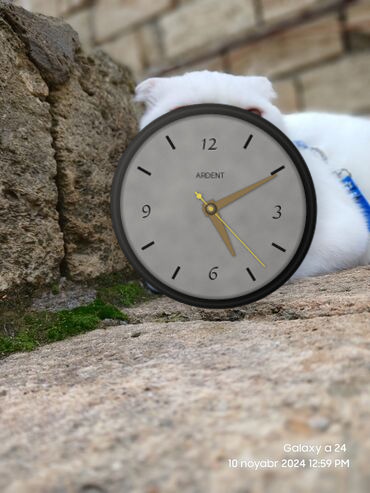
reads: 5,10,23
